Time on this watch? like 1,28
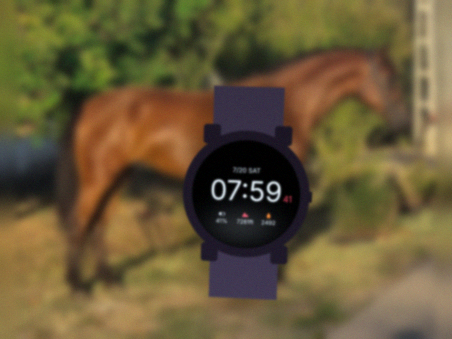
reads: 7,59
